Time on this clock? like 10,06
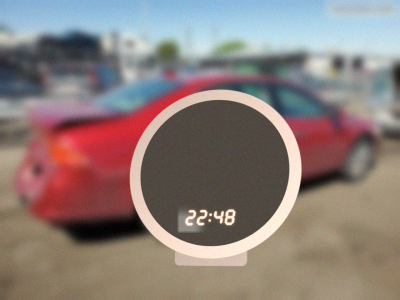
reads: 22,48
